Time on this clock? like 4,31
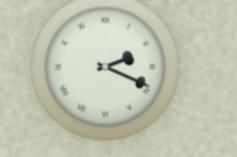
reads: 2,19
